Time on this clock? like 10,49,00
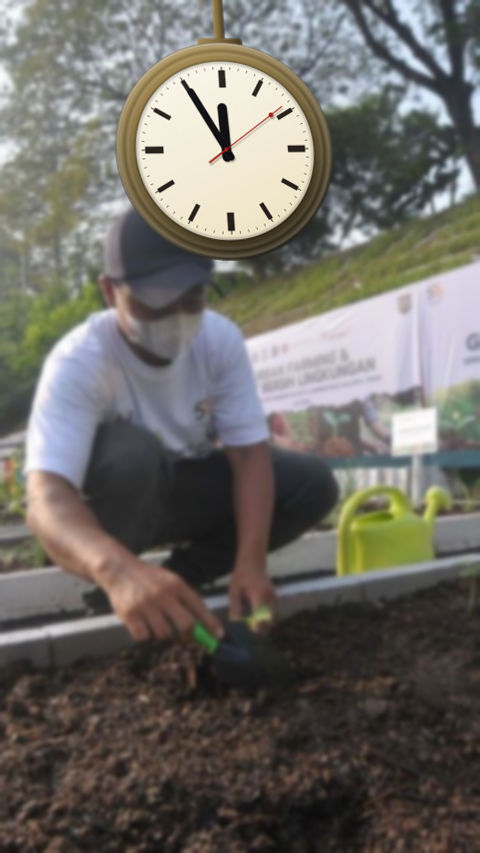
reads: 11,55,09
